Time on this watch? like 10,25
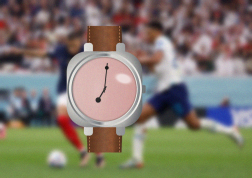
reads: 7,01
